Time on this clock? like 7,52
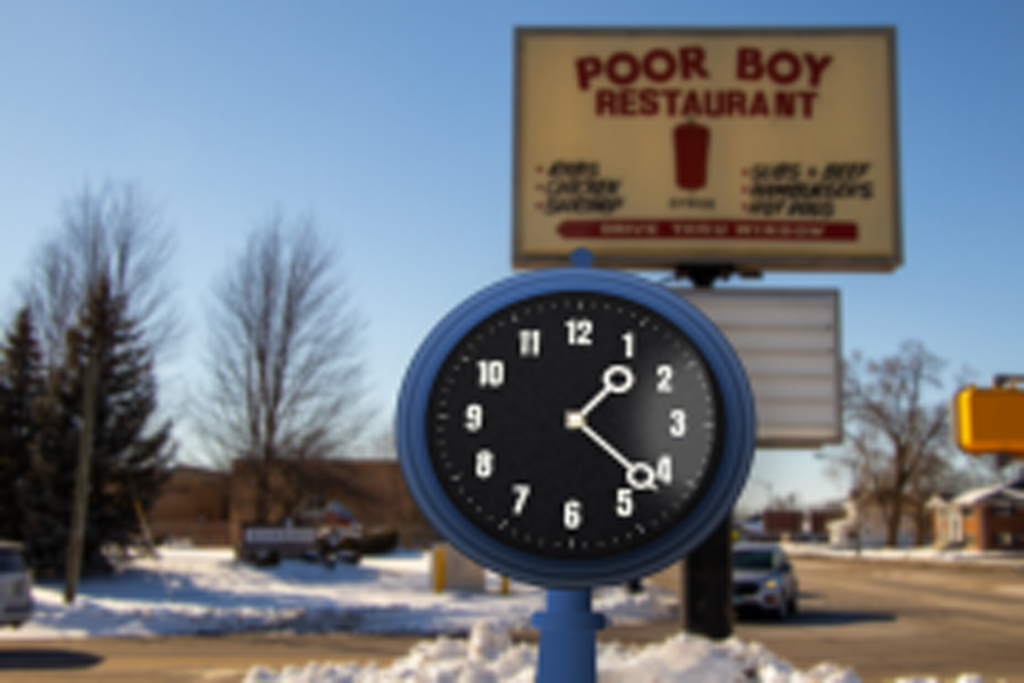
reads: 1,22
